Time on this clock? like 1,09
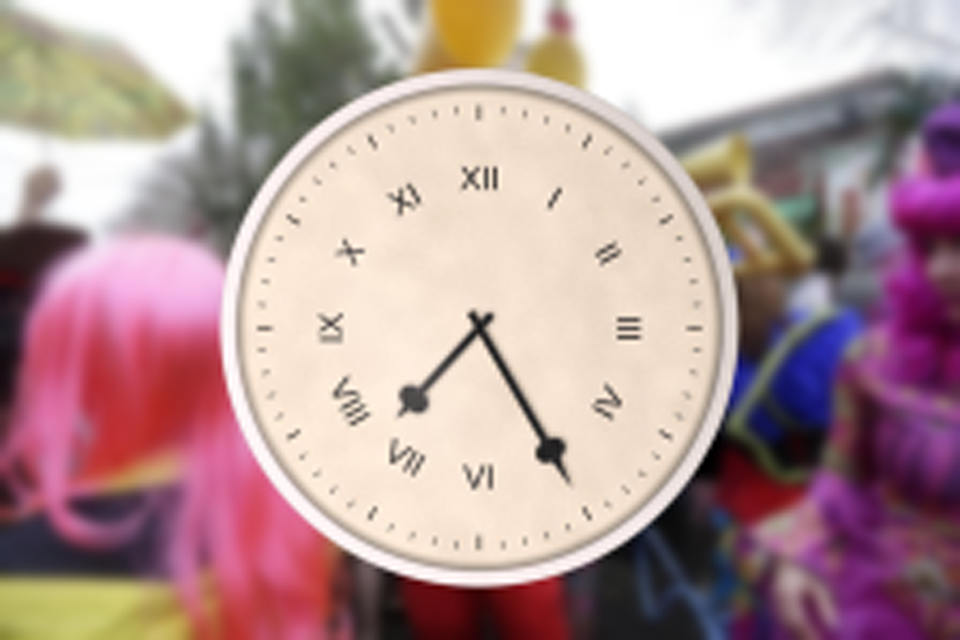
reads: 7,25
